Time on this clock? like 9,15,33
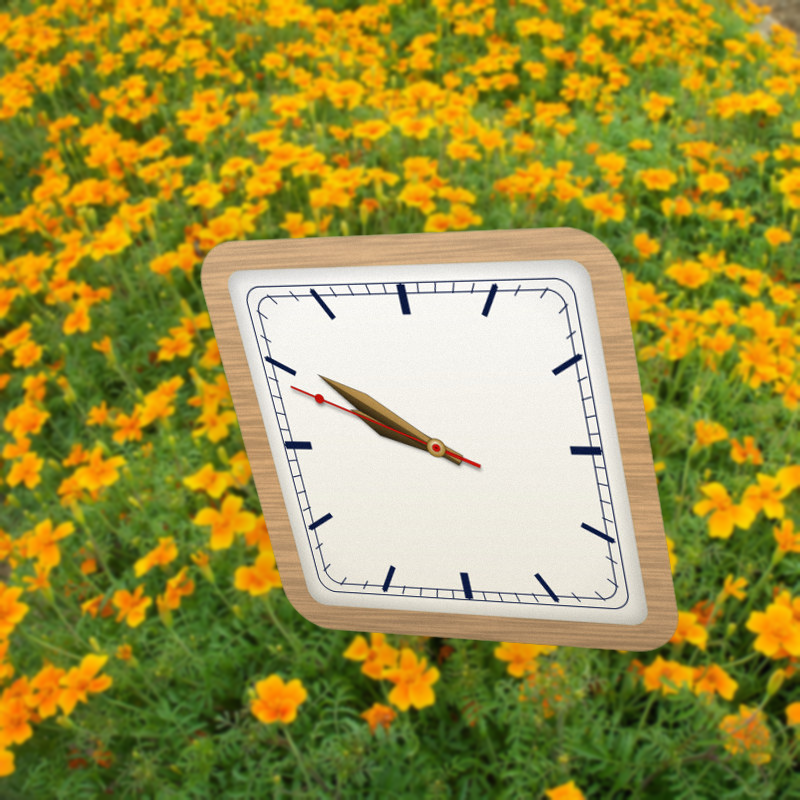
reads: 9,50,49
